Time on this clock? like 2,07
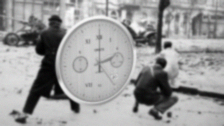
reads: 2,24
